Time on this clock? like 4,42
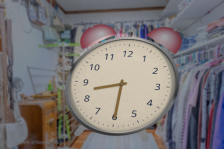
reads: 8,30
